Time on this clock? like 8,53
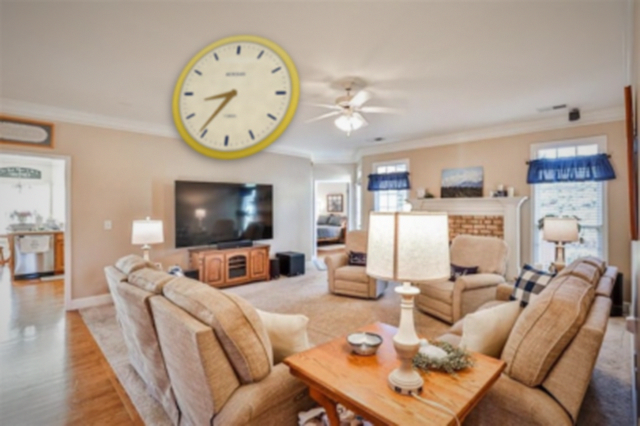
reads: 8,36
